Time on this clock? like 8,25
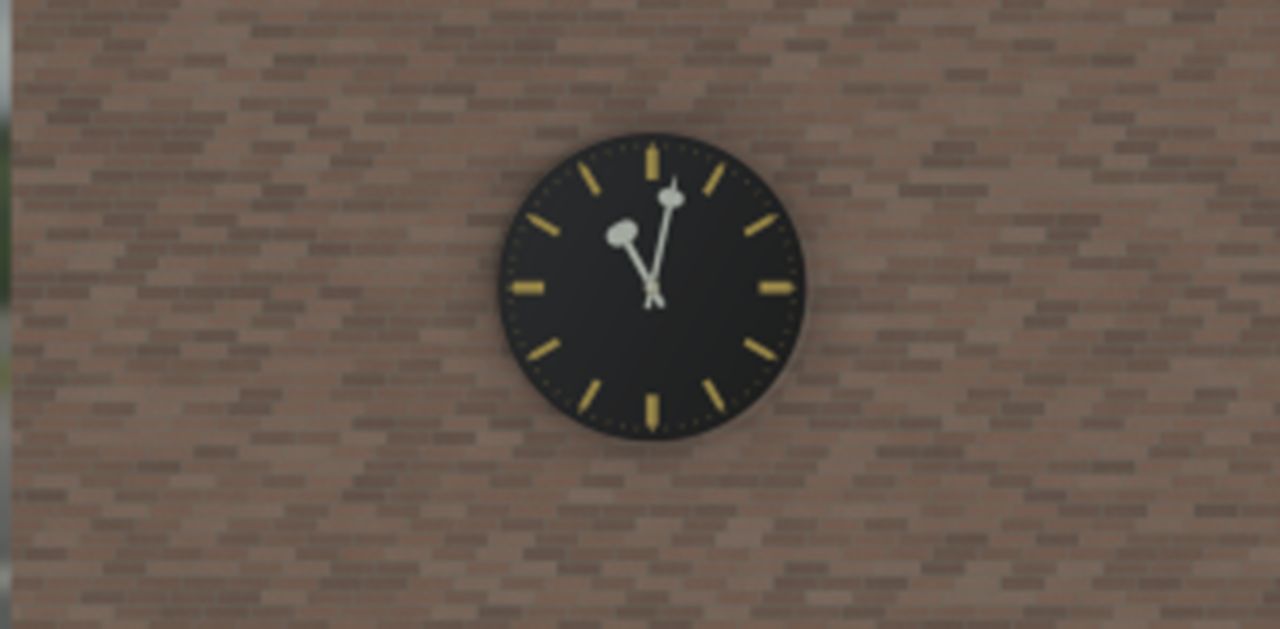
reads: 11,02
